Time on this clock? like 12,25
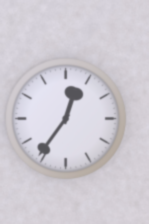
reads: 12,36
